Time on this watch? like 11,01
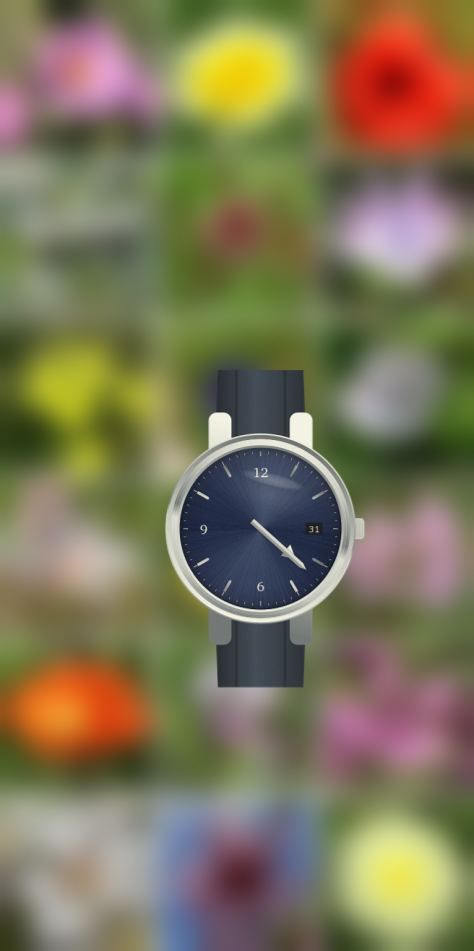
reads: 4,22
